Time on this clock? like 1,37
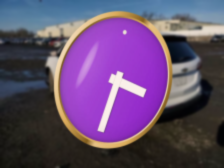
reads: 3,32
